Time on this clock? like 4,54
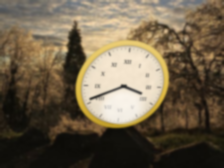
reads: 3,41
